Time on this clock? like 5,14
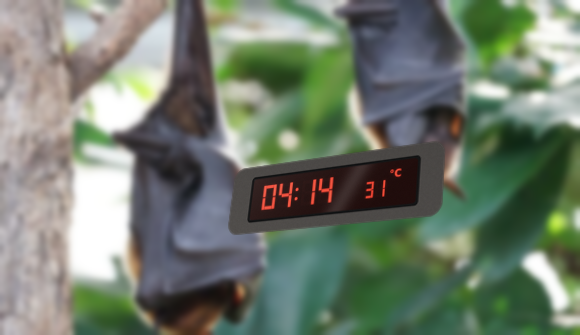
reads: 4,14
